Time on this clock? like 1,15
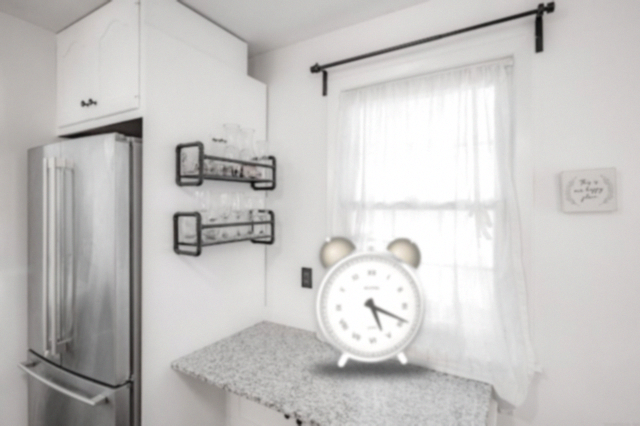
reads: 5,19
